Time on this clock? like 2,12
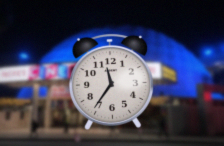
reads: 11,36
